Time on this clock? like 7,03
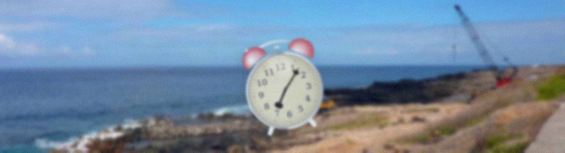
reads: 7,07
